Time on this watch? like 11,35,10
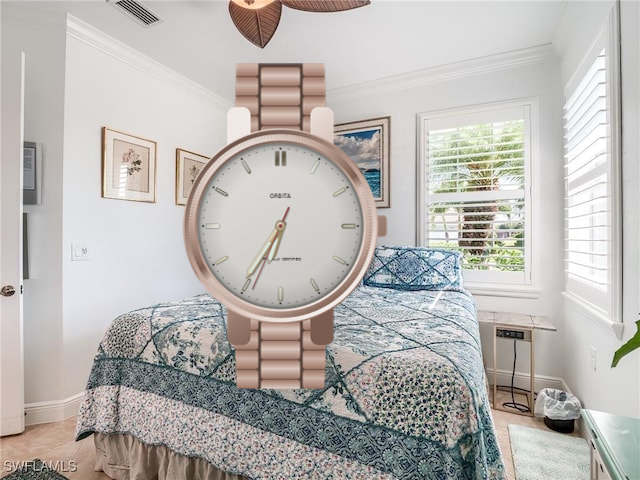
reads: 6,35,34
